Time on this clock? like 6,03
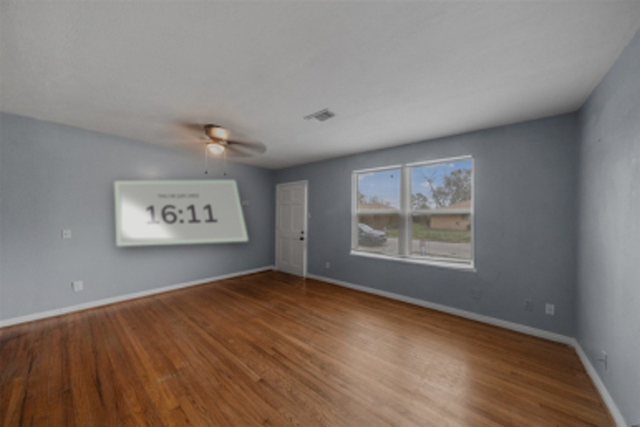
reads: 16,11
